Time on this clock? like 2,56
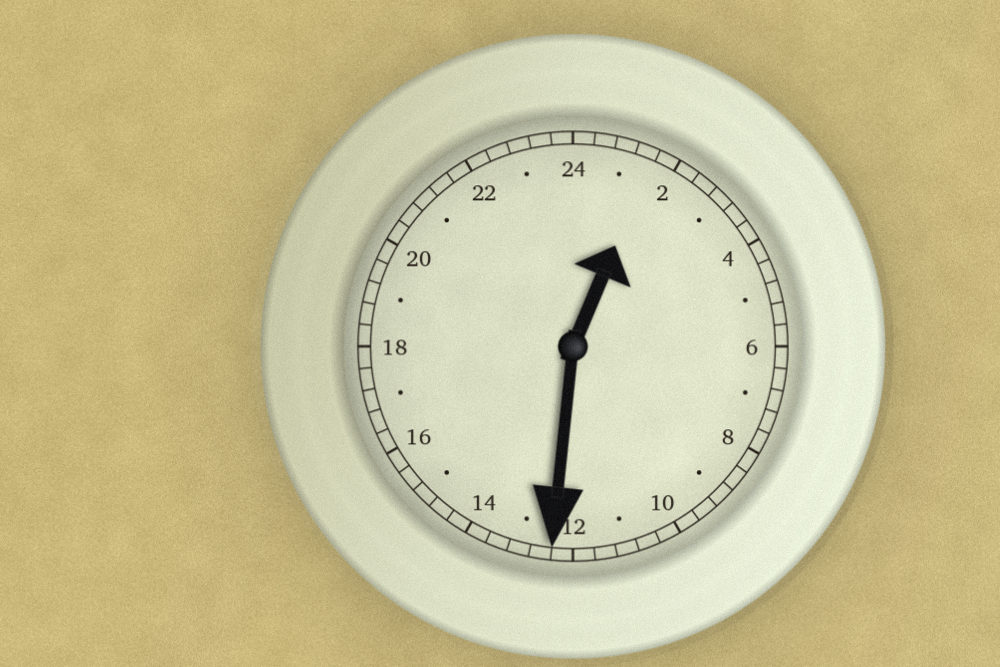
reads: 1,31
